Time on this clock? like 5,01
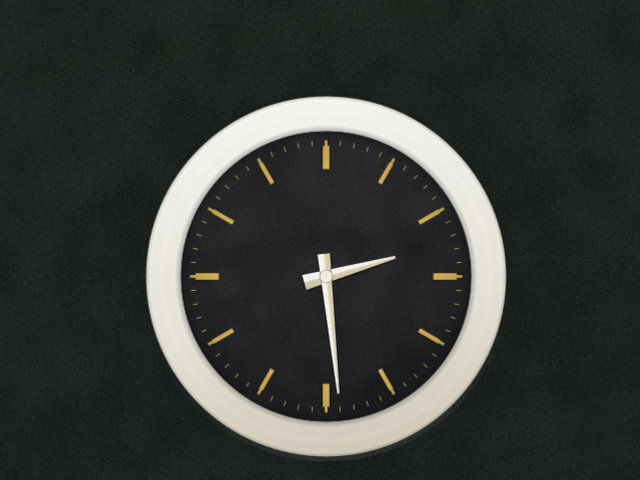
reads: 2,29
